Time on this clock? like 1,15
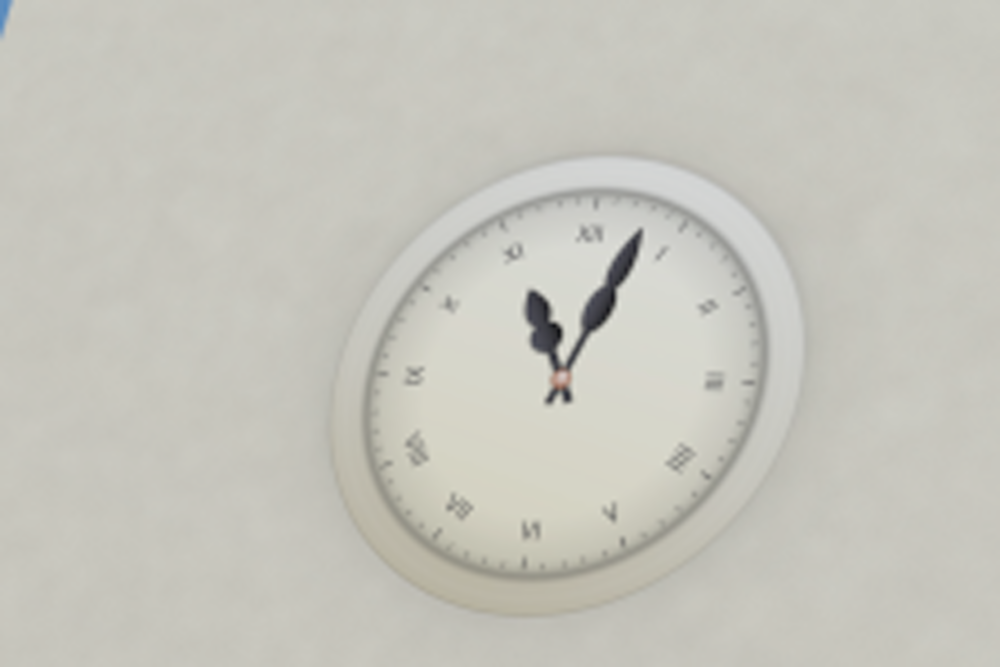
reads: 11,03
